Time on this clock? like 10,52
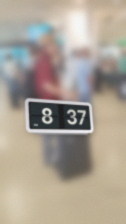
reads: 8,37
